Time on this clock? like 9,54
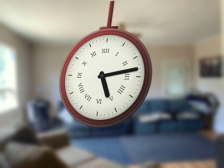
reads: 5,13
